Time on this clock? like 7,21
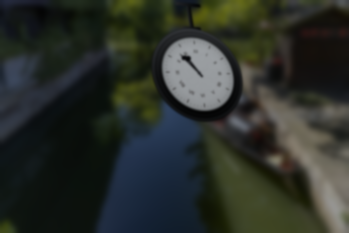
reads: 10,53
